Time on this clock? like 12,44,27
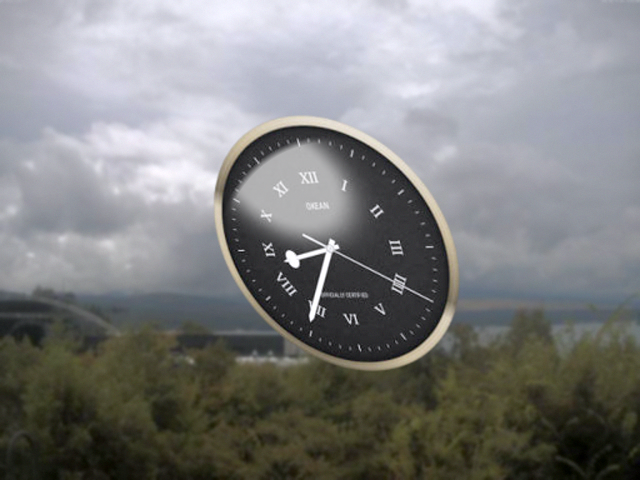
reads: 8,35,20
